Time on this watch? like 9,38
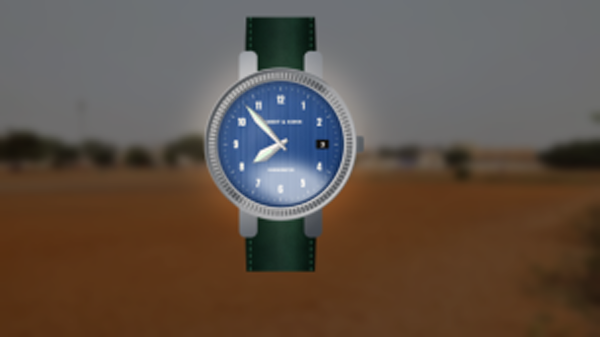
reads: 7,53
